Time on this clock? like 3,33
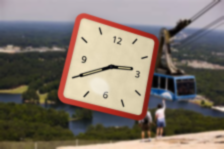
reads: 2,40
